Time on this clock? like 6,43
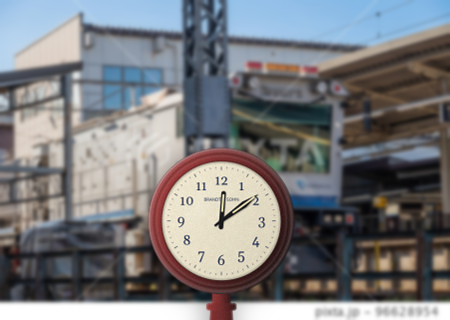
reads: 12,09
